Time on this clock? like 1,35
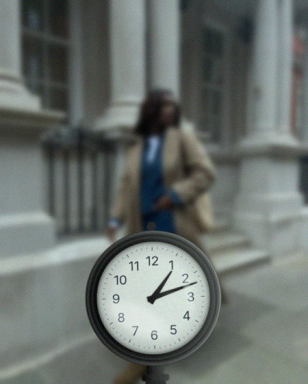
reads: 1,12
